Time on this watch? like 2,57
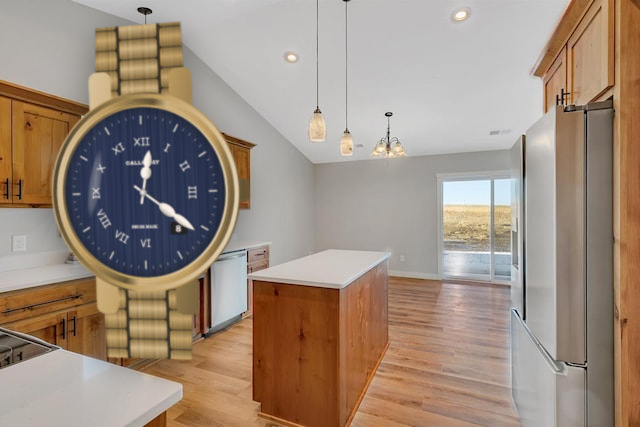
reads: 12,21
